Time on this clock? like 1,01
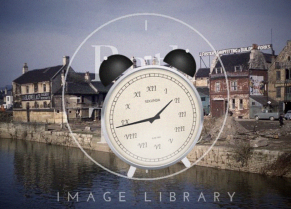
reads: 1,44
